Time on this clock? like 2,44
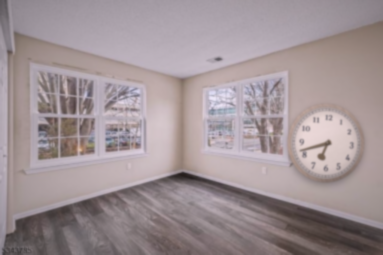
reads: 6,42
